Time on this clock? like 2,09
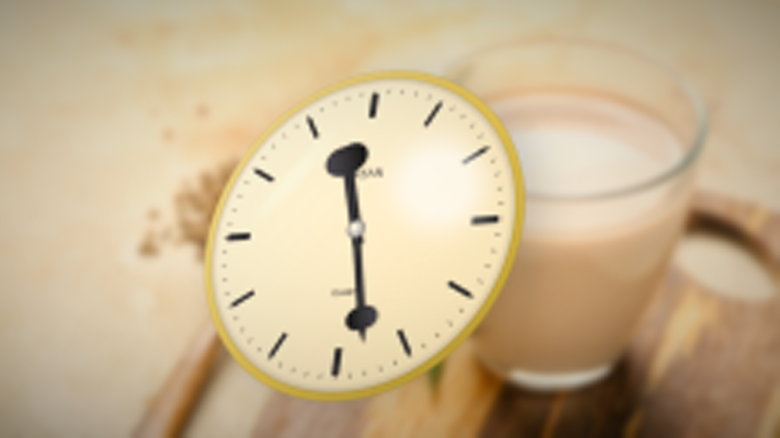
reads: 11,28
